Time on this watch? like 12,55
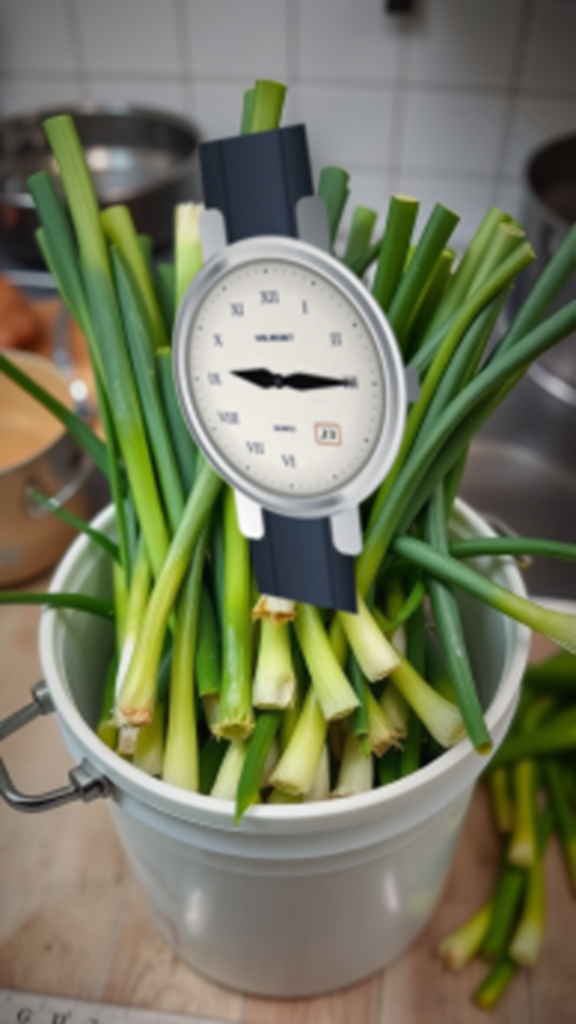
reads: 9,15
